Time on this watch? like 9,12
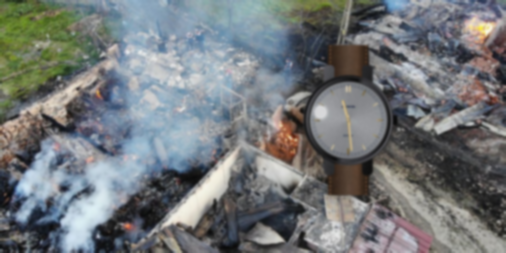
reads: 11,29
